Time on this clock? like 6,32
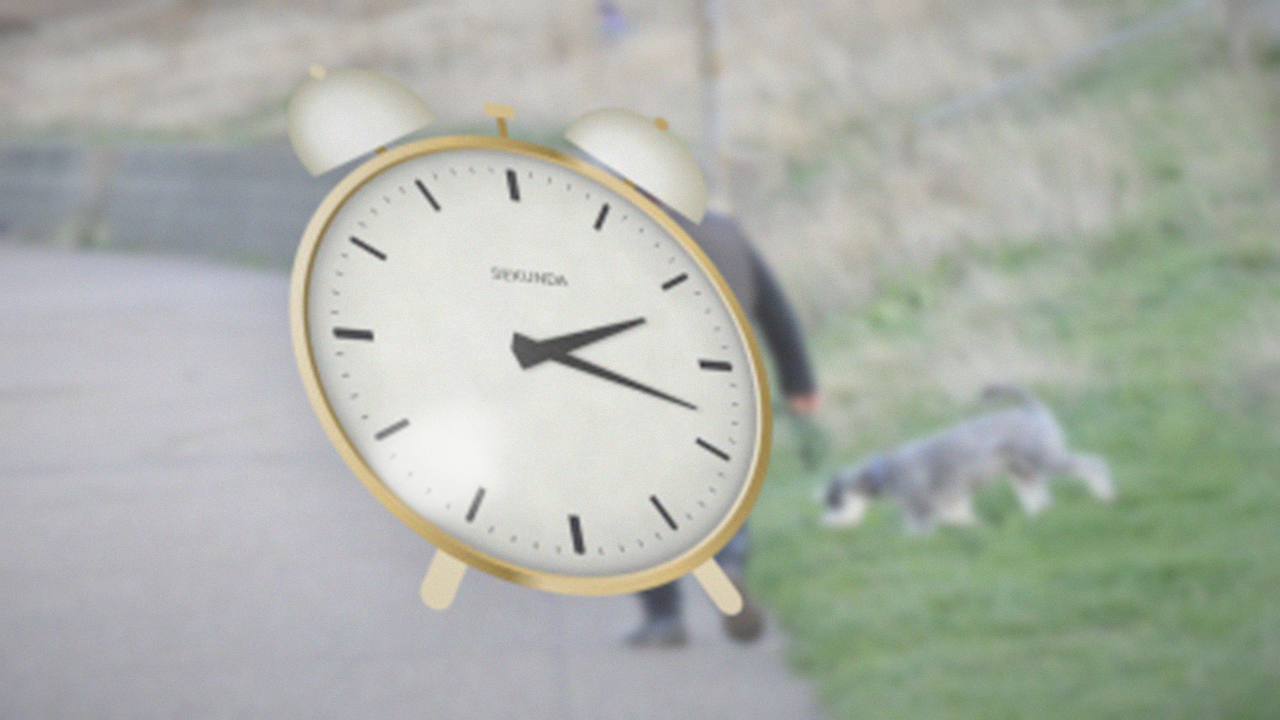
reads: 2,18
